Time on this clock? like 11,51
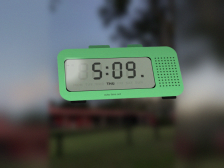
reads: 5,09
